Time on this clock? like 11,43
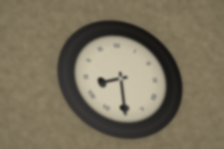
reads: 8,30
